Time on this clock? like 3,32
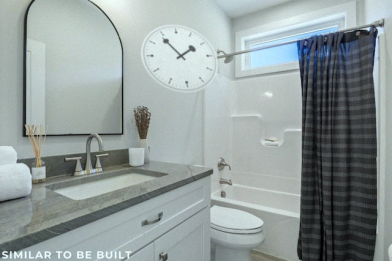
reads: 1,54
